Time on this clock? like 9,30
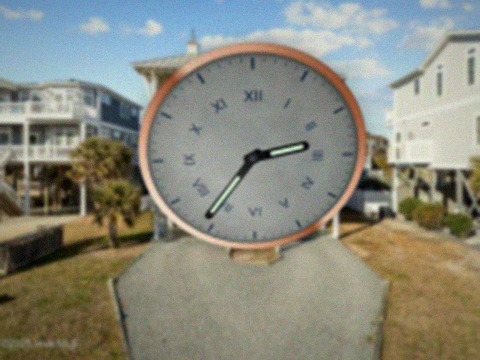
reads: 2,36
